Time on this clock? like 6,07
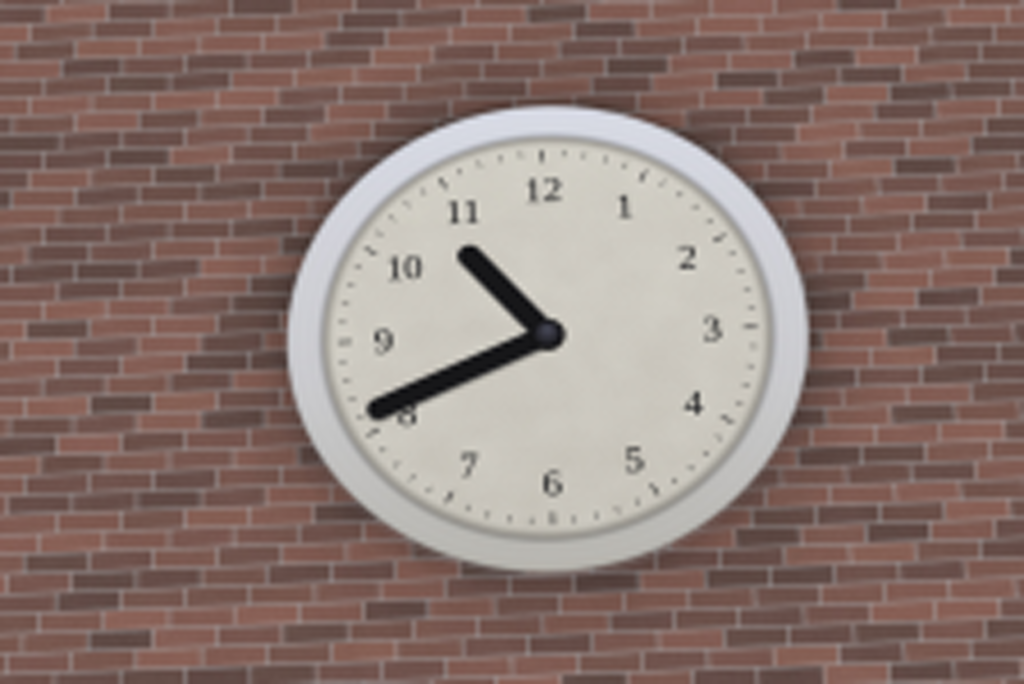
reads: 10,41
